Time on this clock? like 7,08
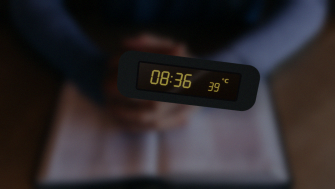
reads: 8,36
